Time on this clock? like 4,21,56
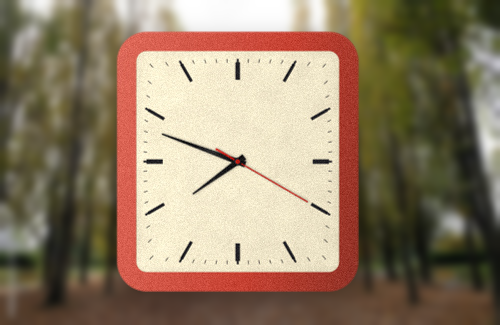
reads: 7,48,20
